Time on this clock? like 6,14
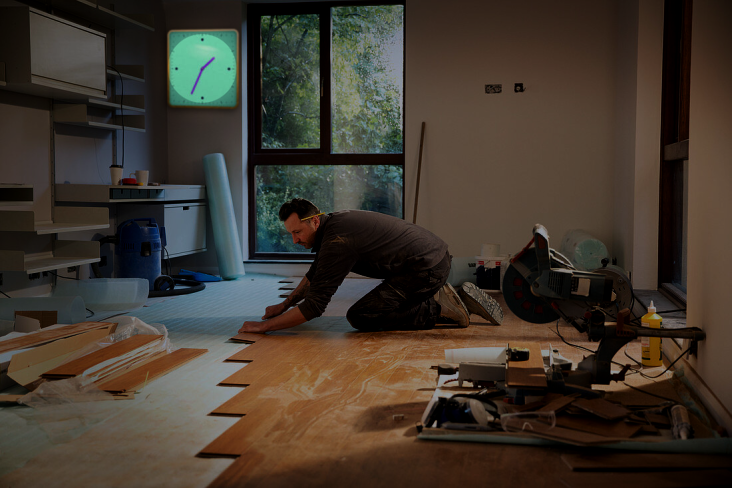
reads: 1,34
